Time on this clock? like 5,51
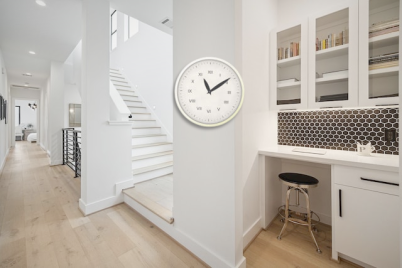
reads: 11,09
